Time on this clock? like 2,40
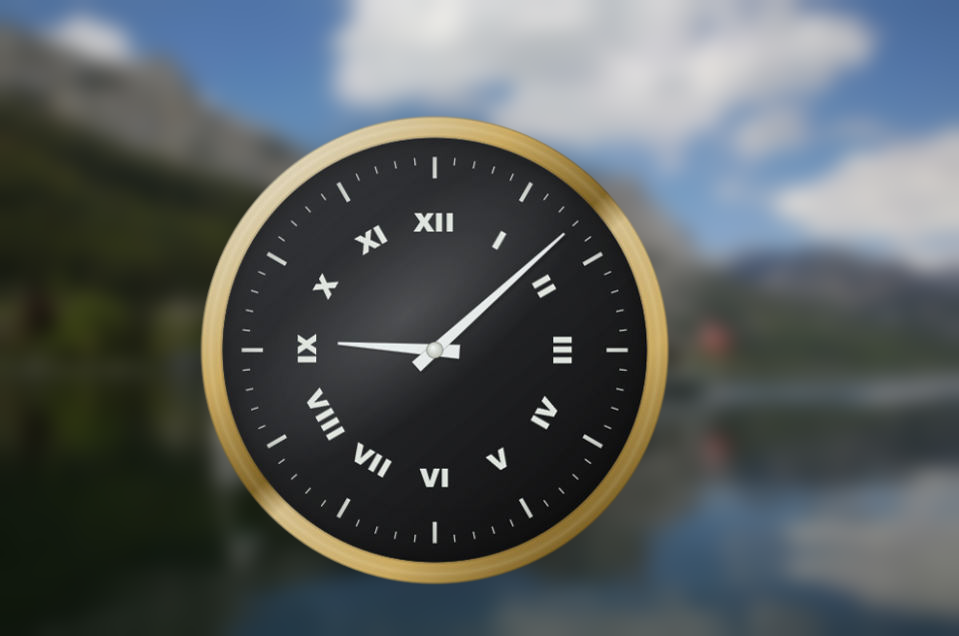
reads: 9,08
